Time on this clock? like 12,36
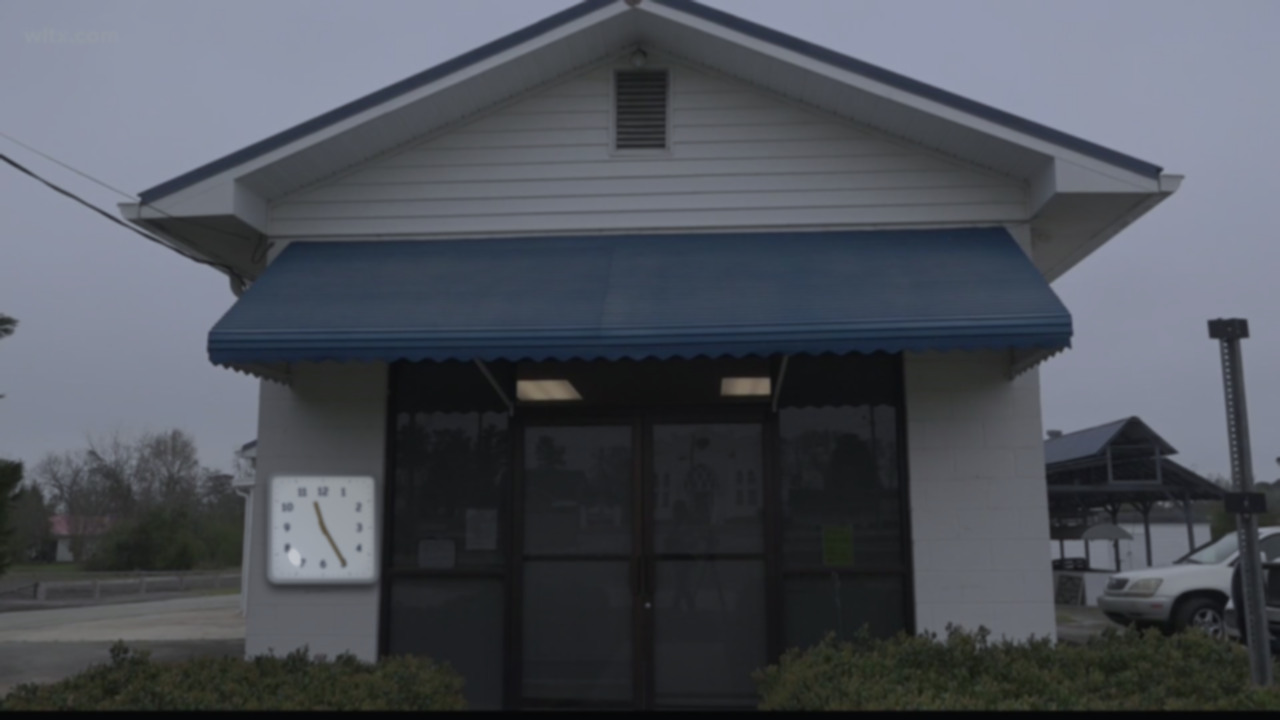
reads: 11,25
